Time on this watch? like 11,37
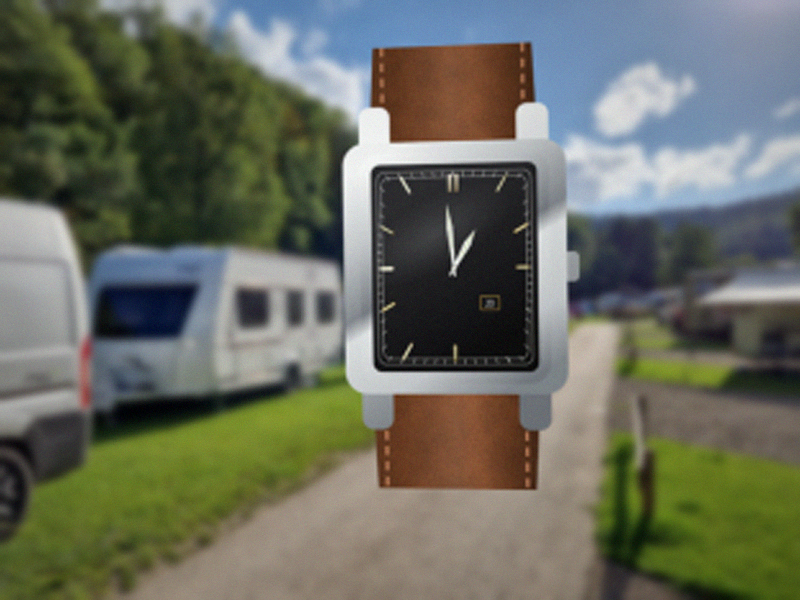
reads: 12,59
